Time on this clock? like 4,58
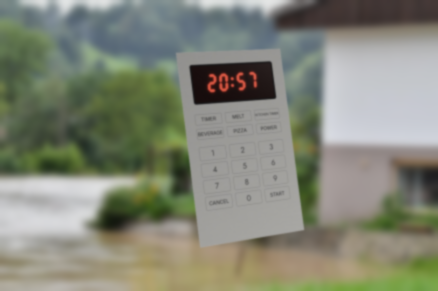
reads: 20,57
